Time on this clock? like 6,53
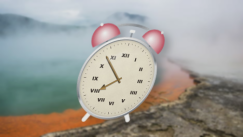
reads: 7,53
